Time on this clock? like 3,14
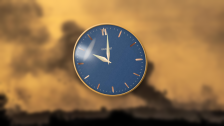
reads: 10,01
